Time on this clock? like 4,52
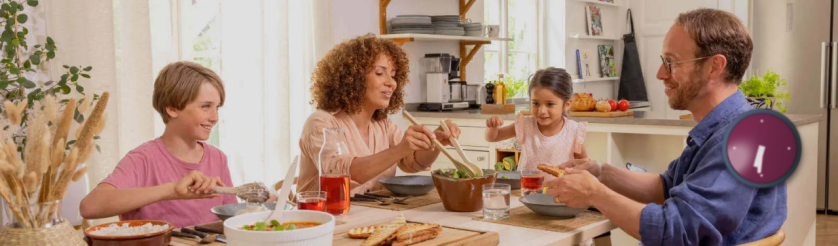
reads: 6,31
